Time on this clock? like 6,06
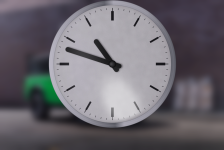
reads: 10,48
